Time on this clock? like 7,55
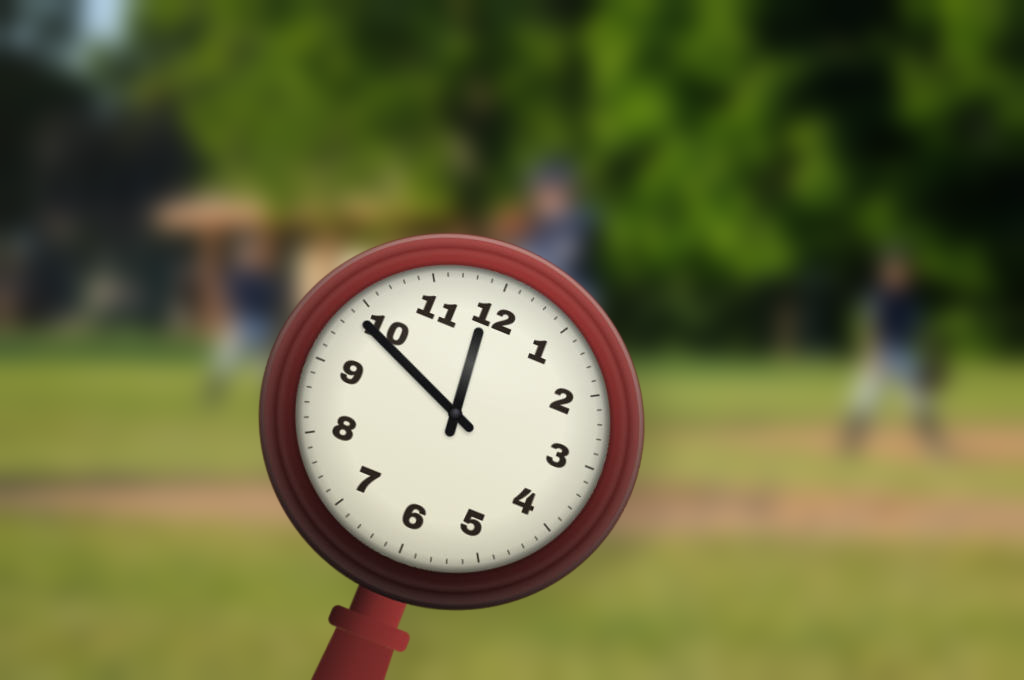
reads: 11,49
